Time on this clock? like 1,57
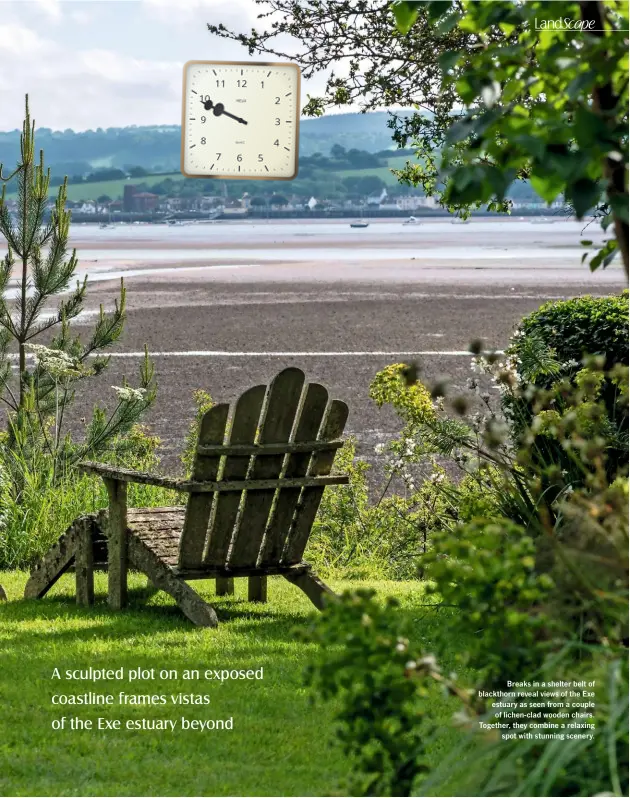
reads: 9,49
